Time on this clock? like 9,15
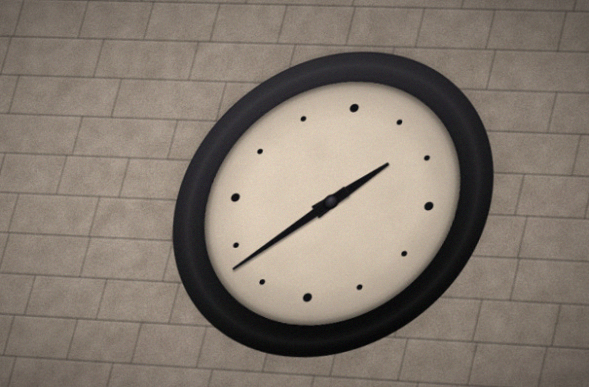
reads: 1,38
